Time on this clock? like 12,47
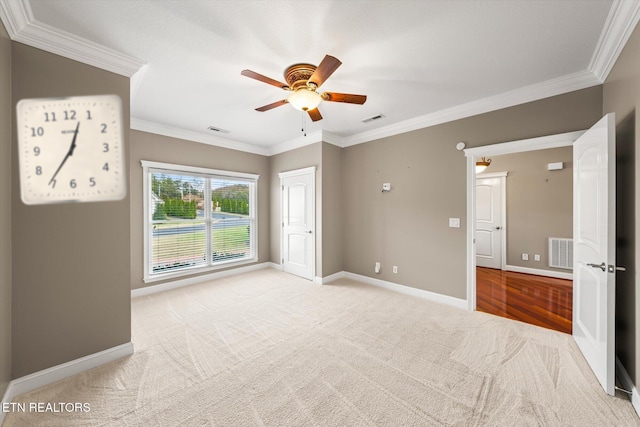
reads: 12,36
